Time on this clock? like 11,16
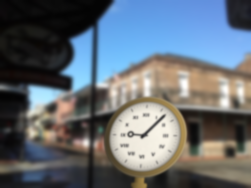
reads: 9,07
